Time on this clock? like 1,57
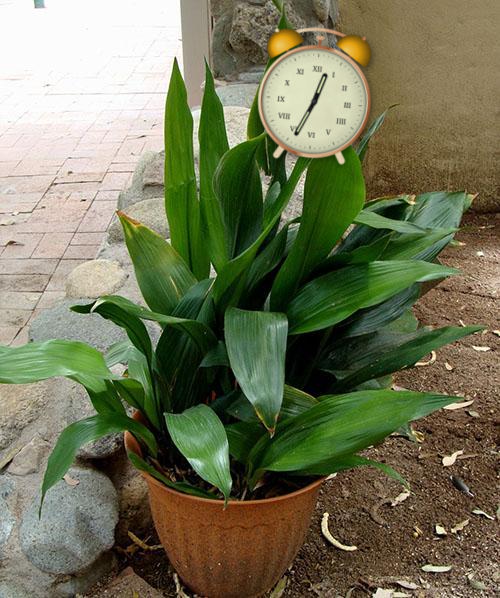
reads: 12,34
